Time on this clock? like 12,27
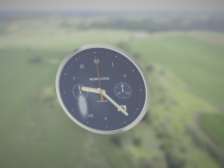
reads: 9,23
